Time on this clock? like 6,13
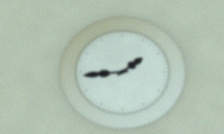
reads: 1,44
